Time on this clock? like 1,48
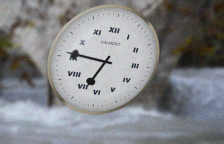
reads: 6,46
